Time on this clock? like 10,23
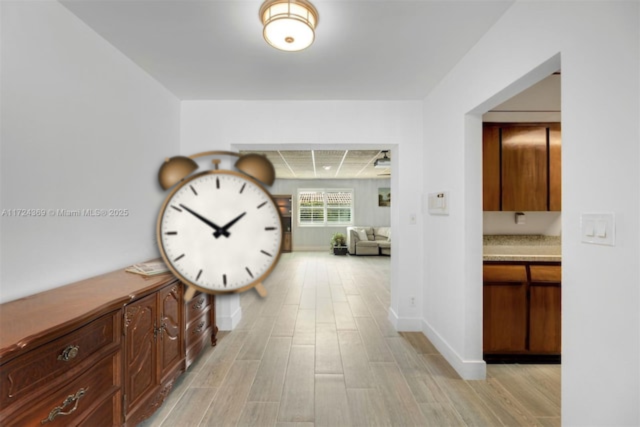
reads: 1,51
